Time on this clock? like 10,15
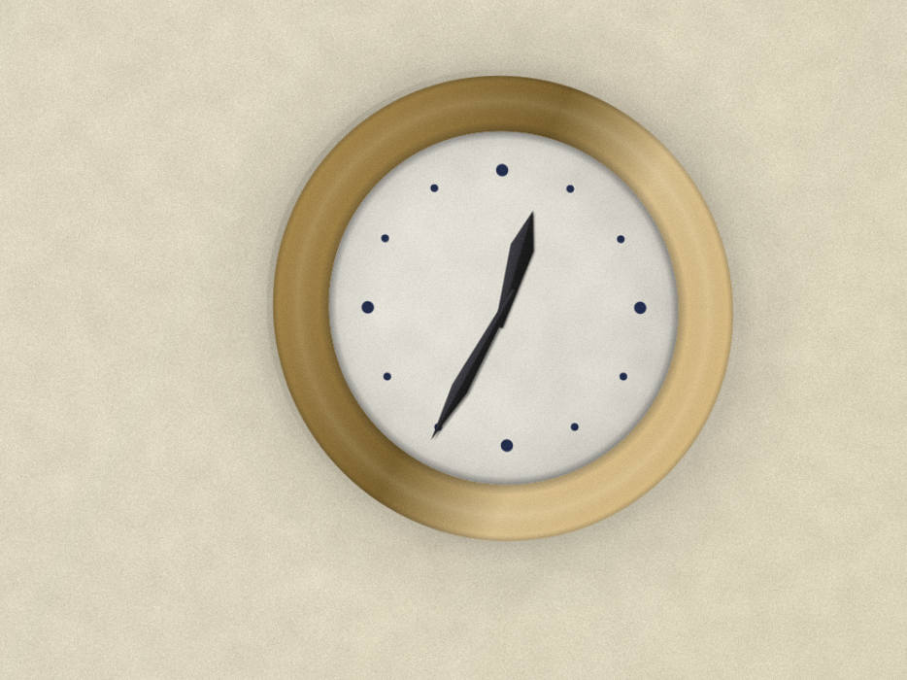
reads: 12,35
